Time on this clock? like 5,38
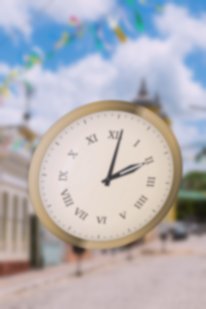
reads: 2,01
